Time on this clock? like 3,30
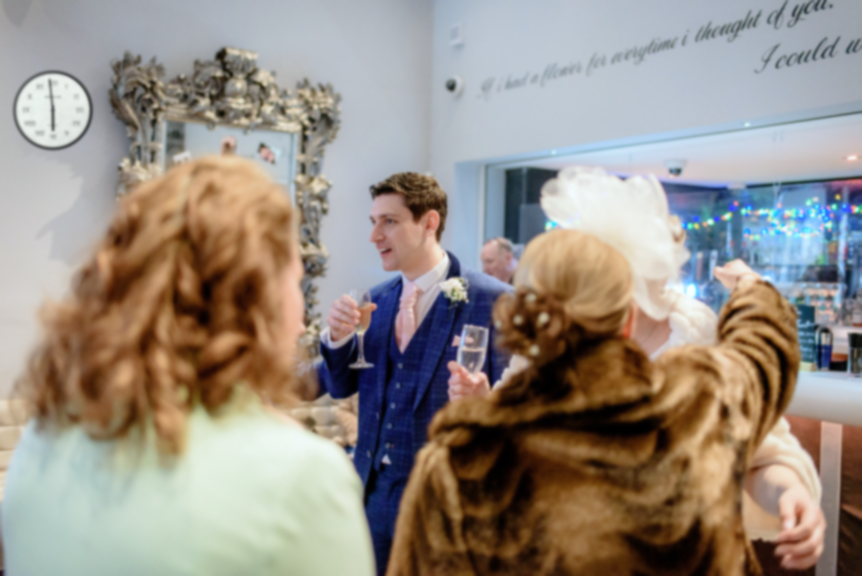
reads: 5,59
